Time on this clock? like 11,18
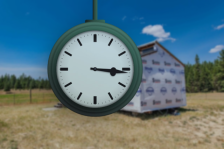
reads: 3,16
